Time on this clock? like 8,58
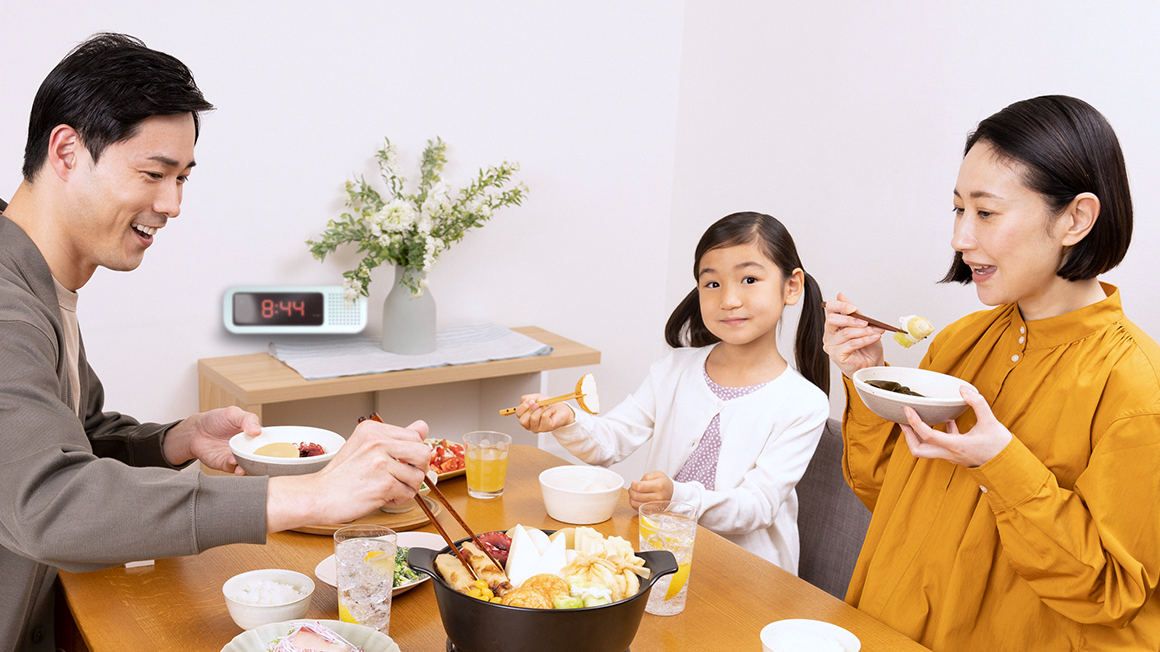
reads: 8,44
